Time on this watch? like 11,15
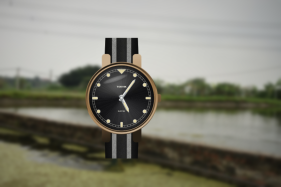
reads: 5,06
